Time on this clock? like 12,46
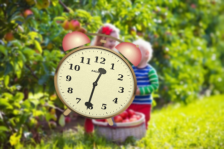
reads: 12,31
